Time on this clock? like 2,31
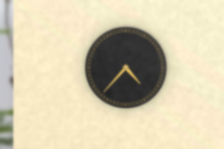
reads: 4,37
